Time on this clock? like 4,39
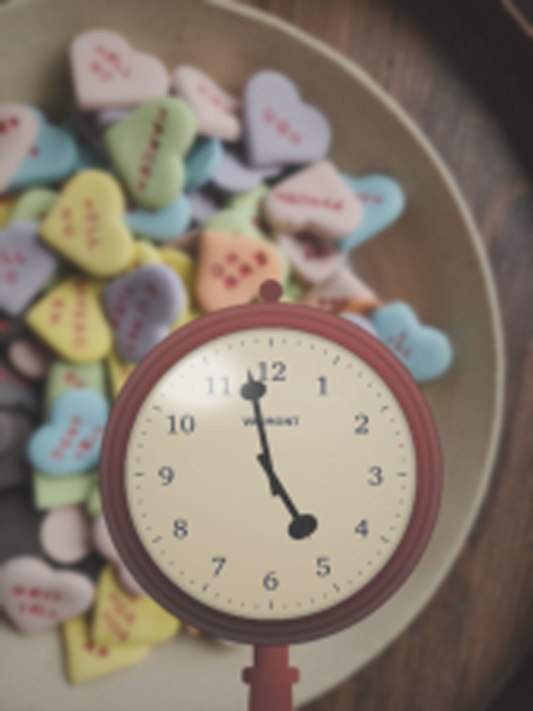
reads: 4,58
